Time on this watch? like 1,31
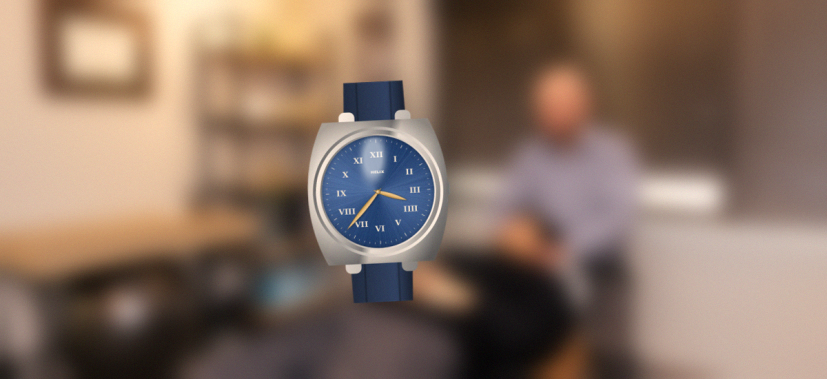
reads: 3,37
